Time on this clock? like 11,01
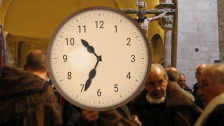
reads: 10,34
